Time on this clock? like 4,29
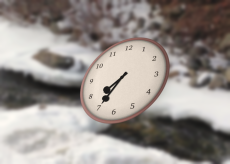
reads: 7,35
